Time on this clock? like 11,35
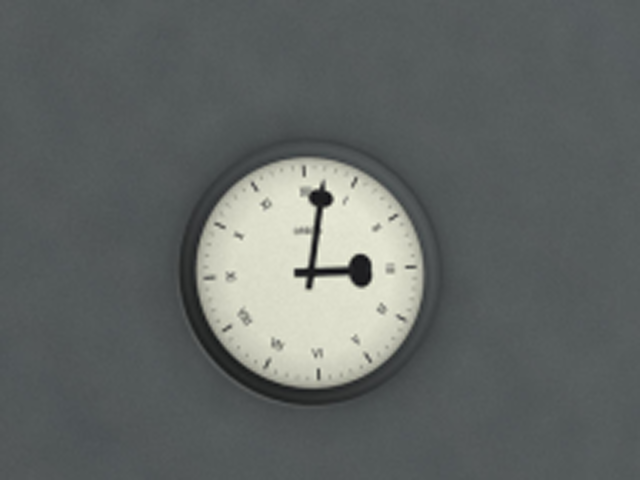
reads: 3,02
